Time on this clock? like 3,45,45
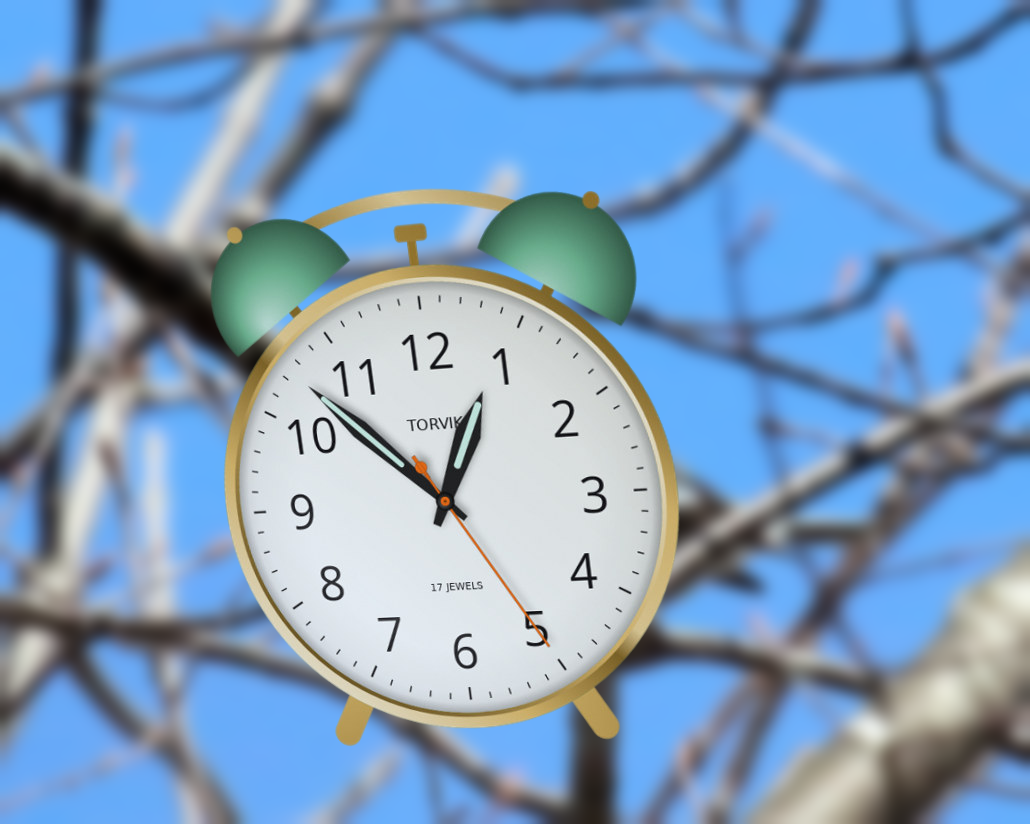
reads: 12,52,25
